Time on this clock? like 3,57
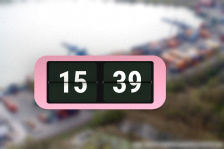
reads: 15,39
